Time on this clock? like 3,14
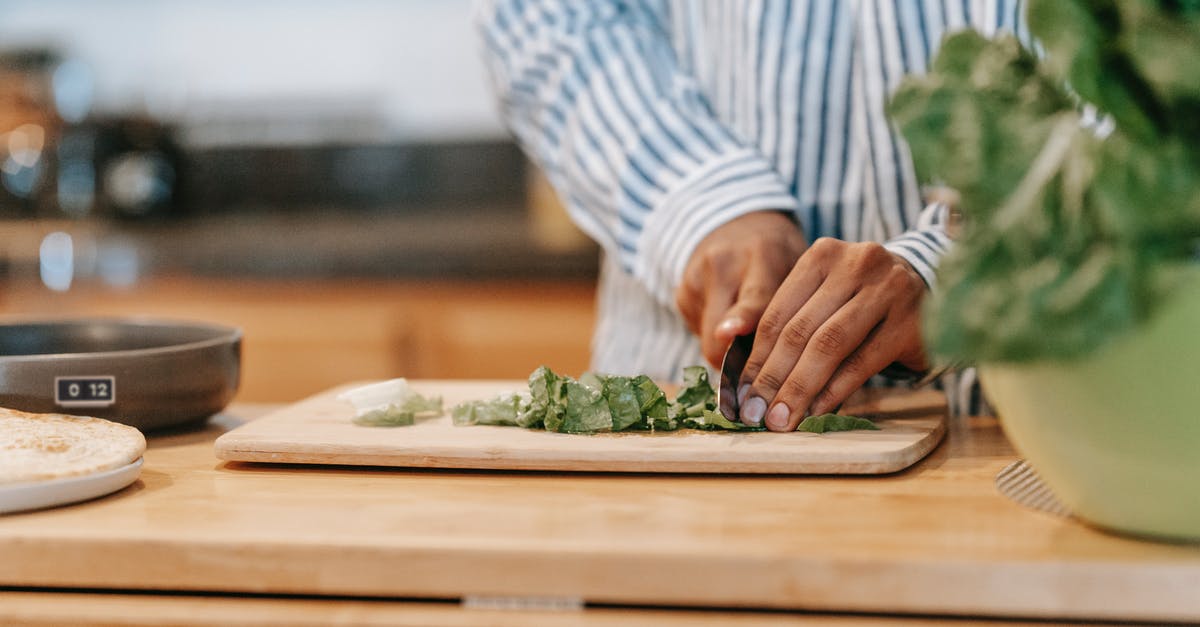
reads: 0,12
